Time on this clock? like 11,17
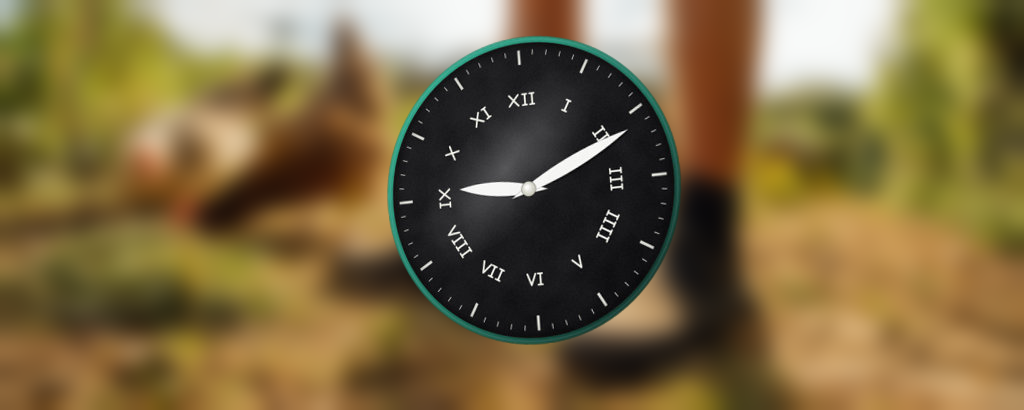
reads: 9,11
